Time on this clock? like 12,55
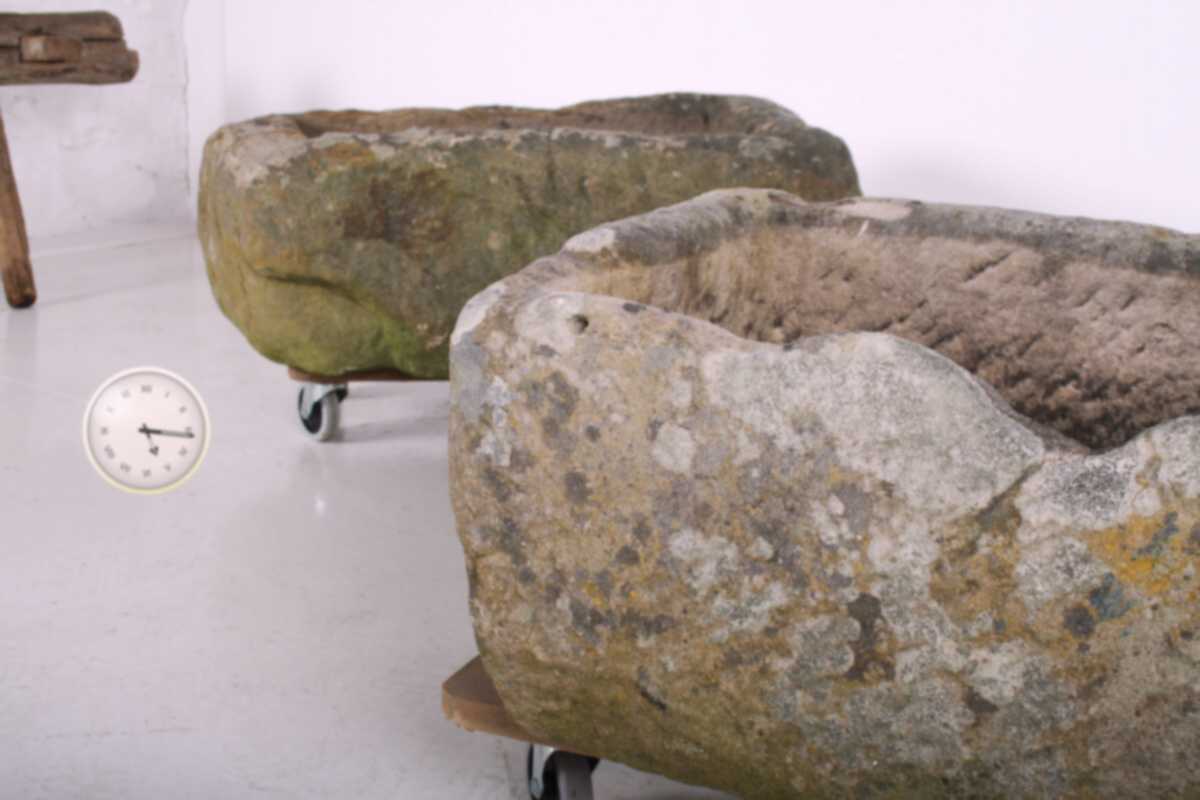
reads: 5,16
